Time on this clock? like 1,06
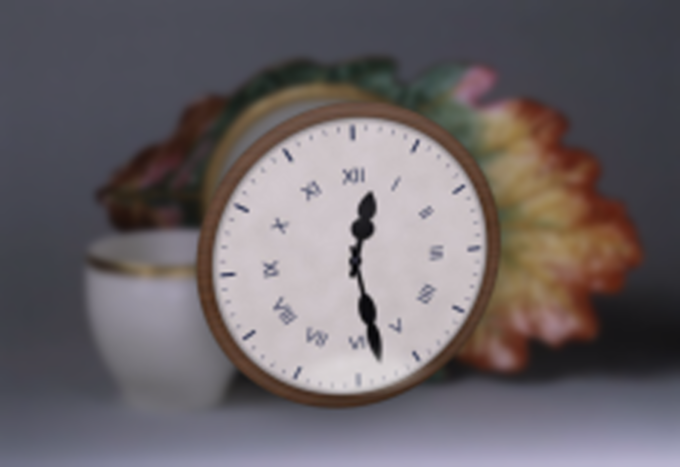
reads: 12,28
